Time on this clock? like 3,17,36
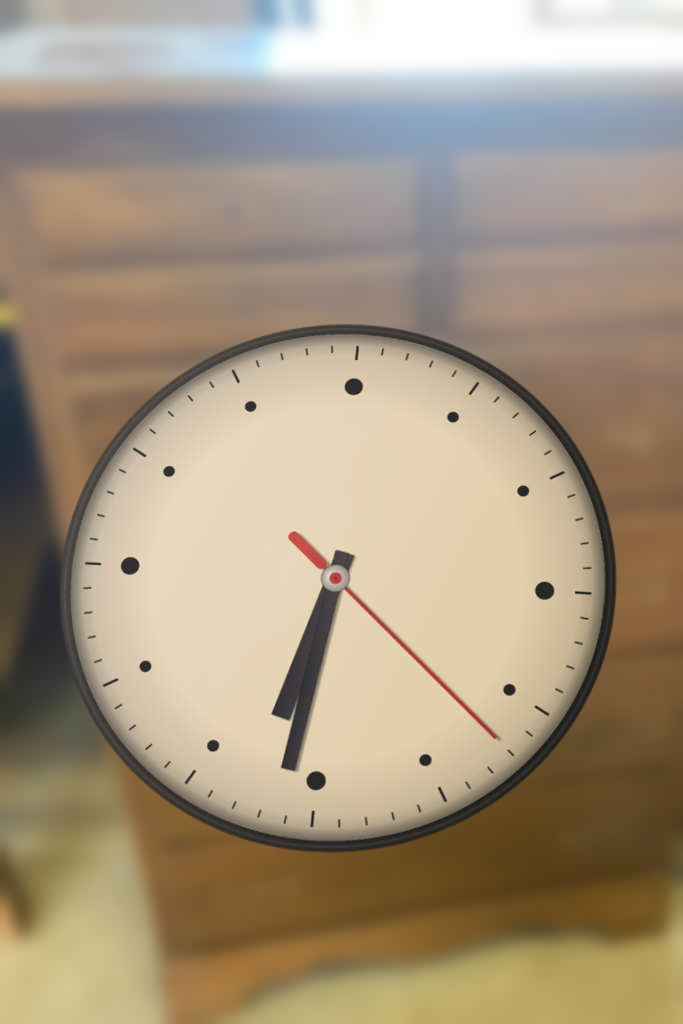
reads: 6,31,22
